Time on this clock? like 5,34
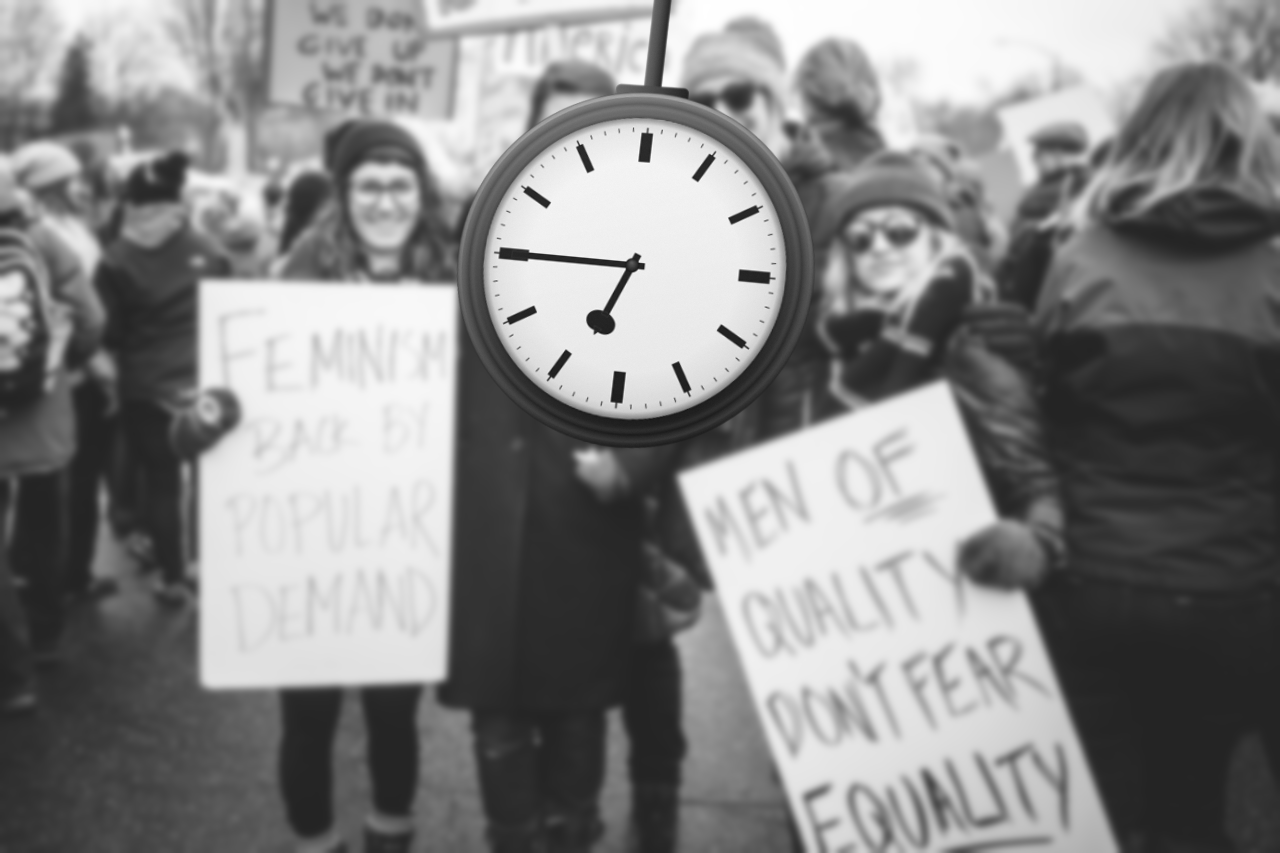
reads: 6,45
